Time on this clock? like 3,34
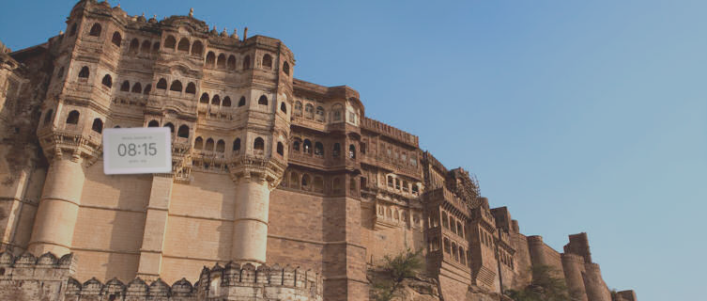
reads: 8,15
